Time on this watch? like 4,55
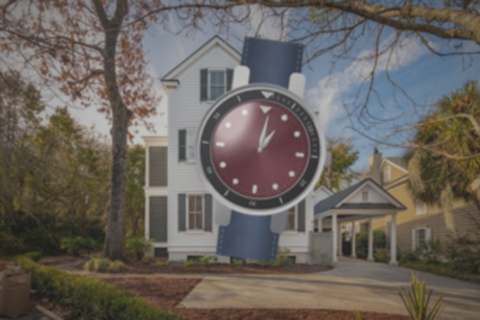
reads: 1,01
